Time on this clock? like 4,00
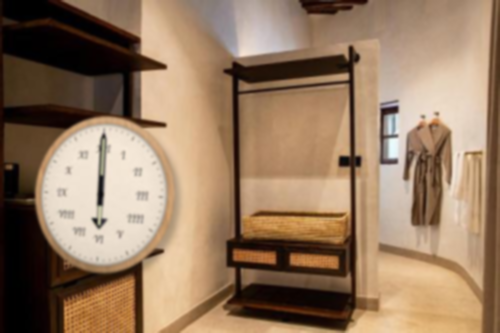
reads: 6,00
